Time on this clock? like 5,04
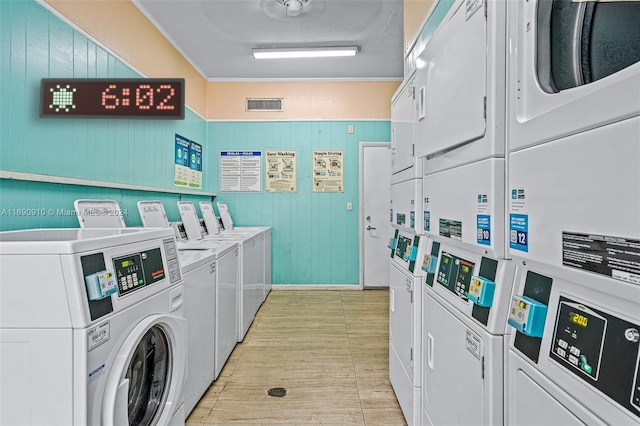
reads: 6,02
